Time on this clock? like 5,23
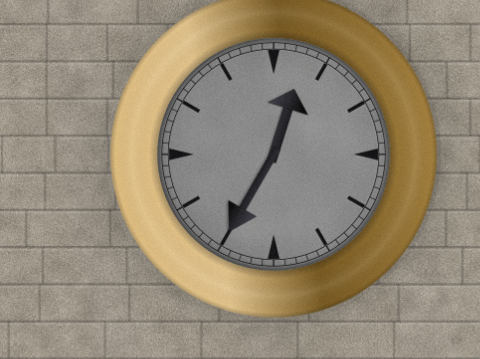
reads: 12,35
